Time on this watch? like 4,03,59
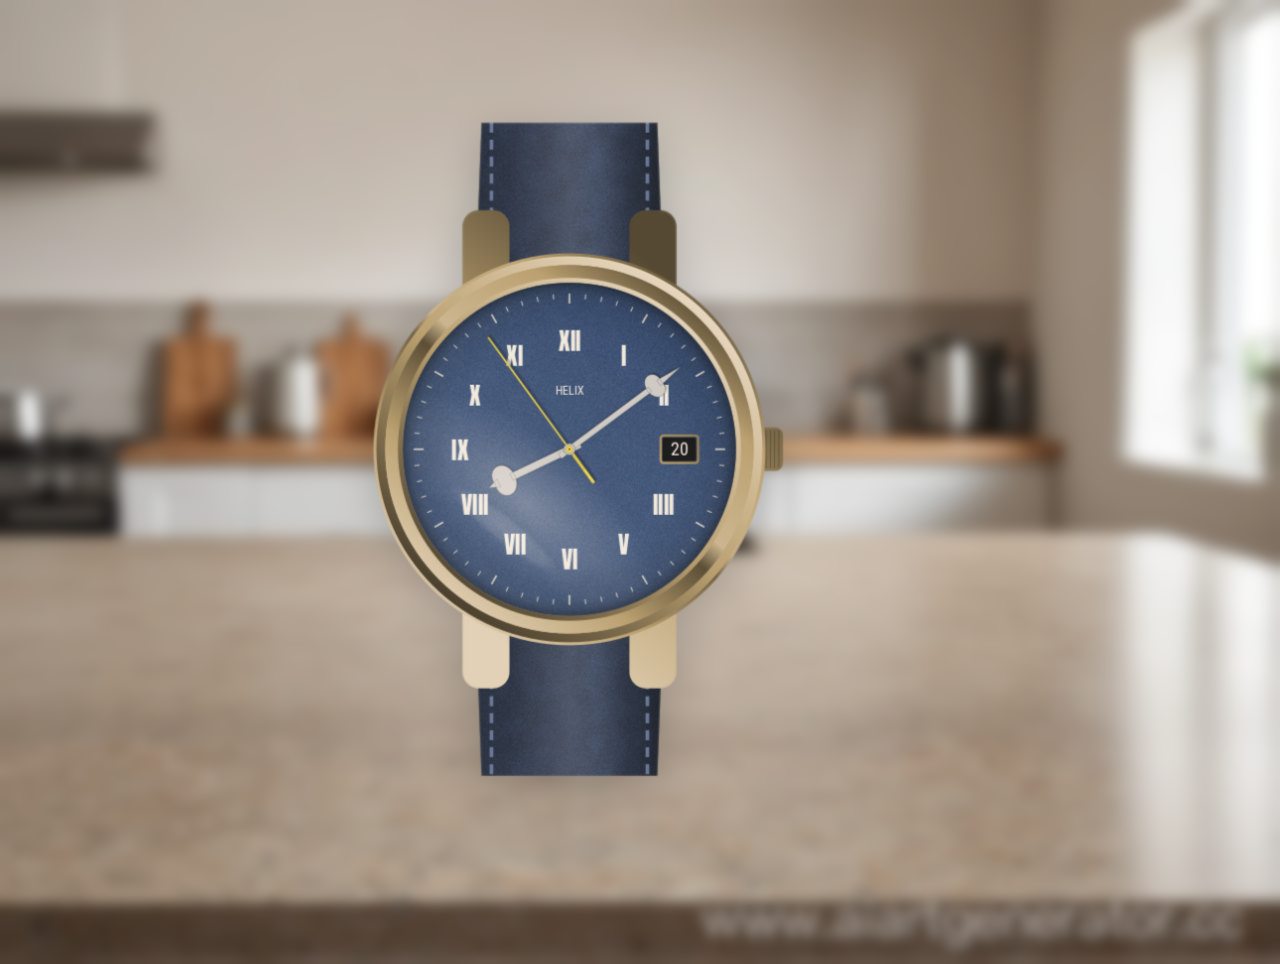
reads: 8,08,54
